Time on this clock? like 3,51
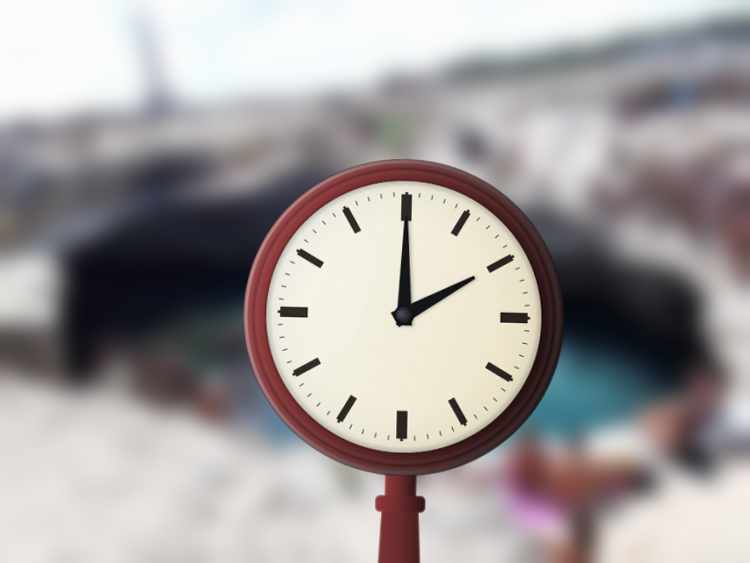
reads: 2,00
